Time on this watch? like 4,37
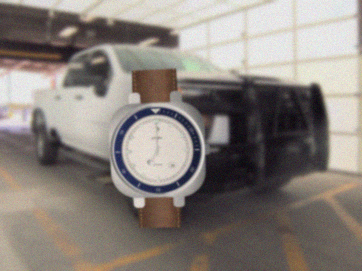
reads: 7,00
